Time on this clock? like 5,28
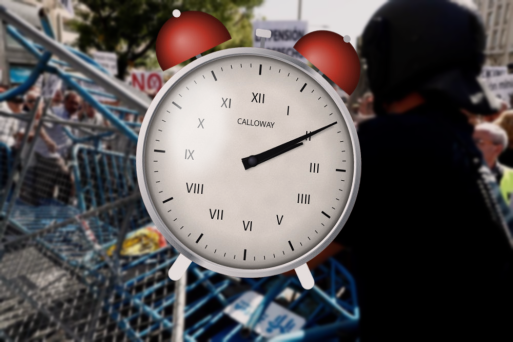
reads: 2,10
